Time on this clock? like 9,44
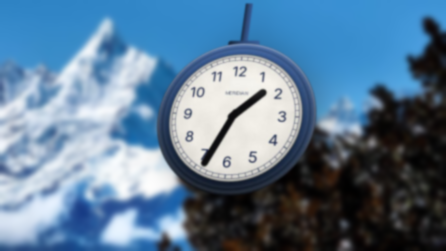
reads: 1,34
